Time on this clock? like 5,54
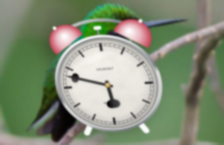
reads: 5,48
